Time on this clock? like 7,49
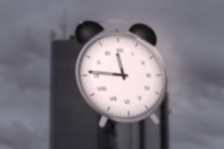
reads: 11,46
